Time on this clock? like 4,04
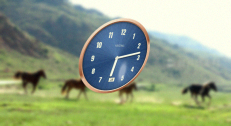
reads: 6,13
